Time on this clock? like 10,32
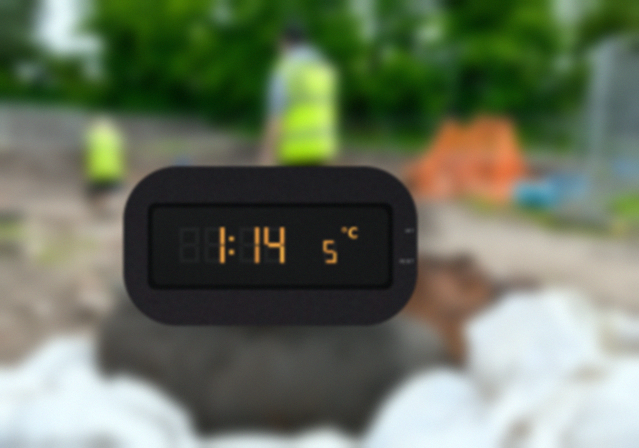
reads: 1,14
